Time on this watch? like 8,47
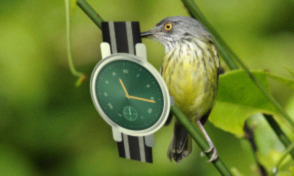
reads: 11,16
